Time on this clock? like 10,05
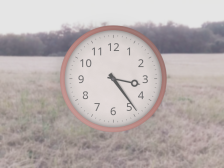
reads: 3,24
